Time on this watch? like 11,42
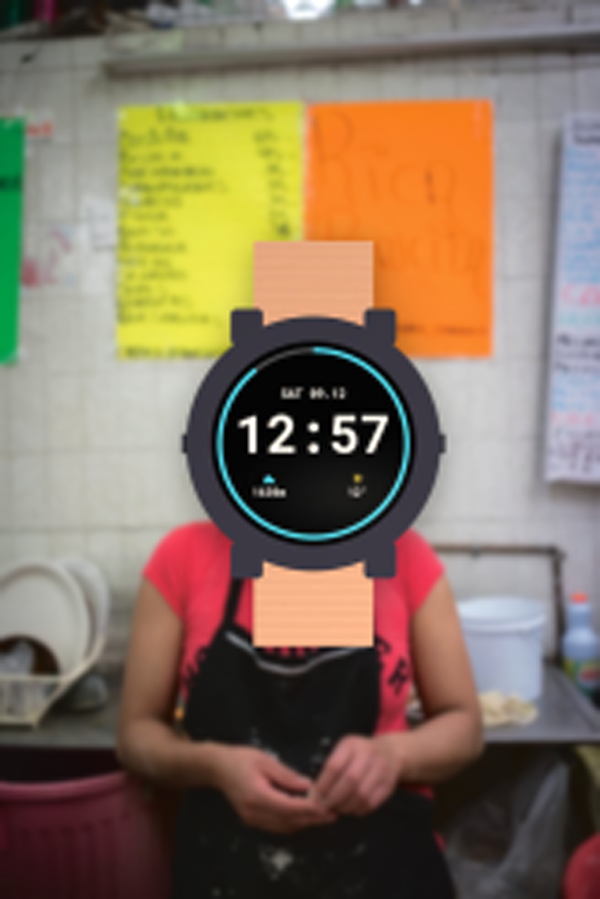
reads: 12,57
